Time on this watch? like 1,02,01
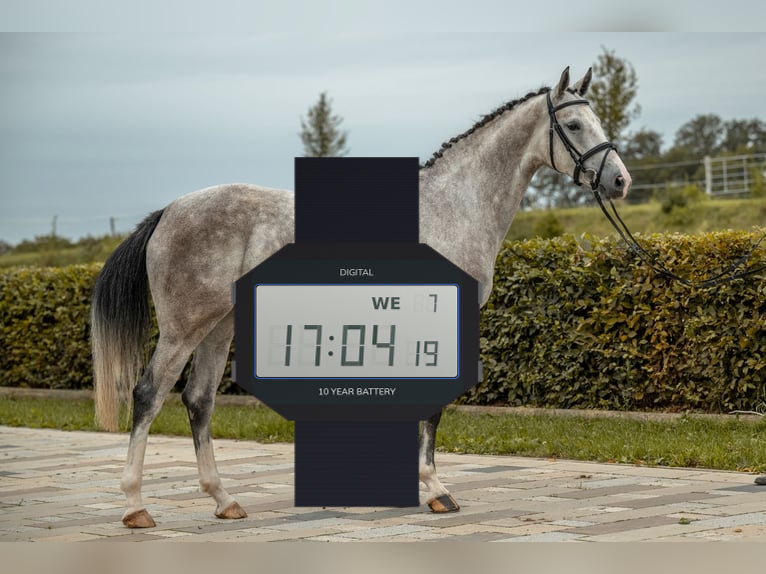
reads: 17,04,19
